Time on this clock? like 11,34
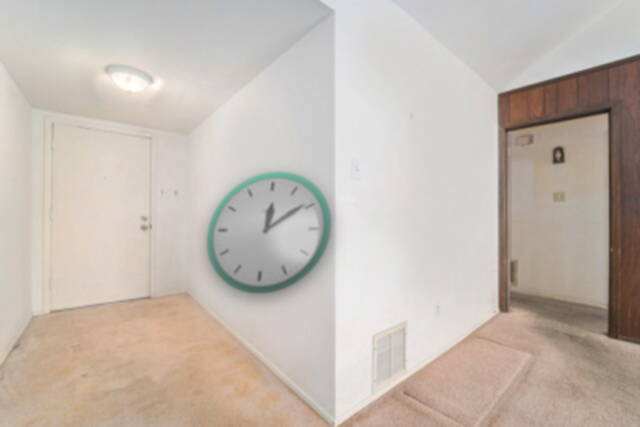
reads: 12,09
